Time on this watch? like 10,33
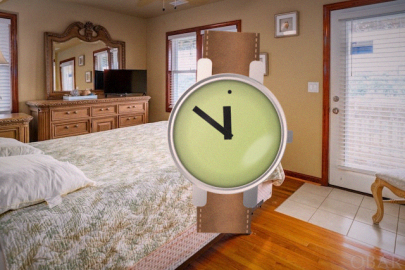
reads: 11,51
